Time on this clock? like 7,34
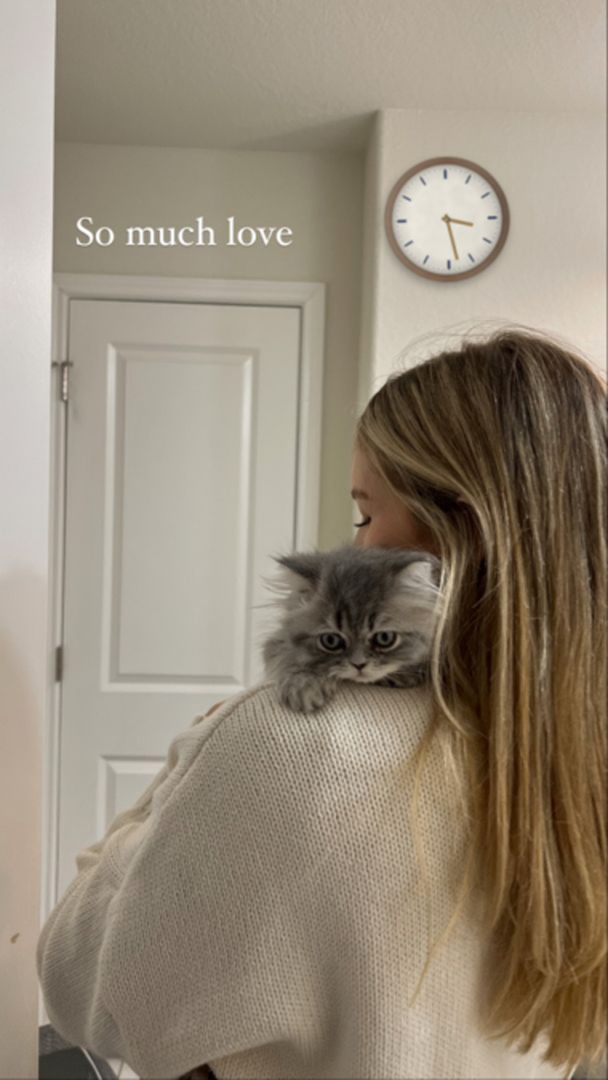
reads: 3,28
